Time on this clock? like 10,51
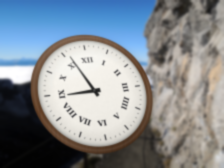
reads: 8,56
